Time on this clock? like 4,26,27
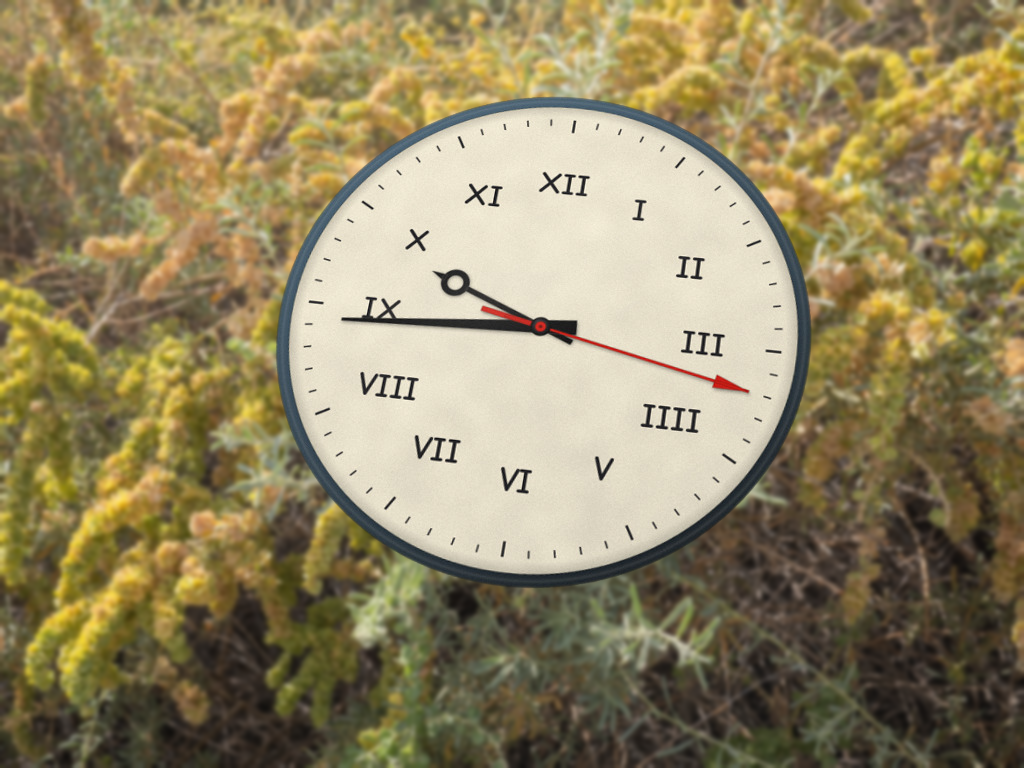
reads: 9,44,17
